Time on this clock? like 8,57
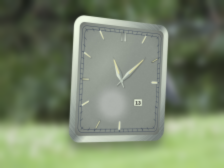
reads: 11,08
